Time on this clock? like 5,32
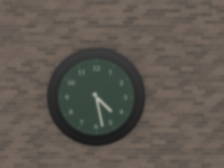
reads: 4,28
